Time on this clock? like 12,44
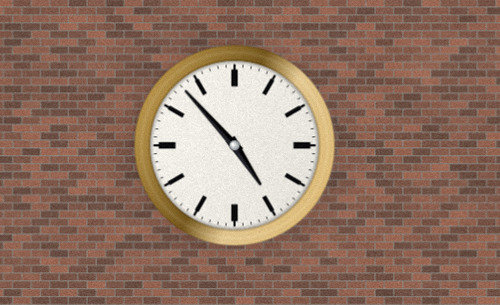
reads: 4,53
